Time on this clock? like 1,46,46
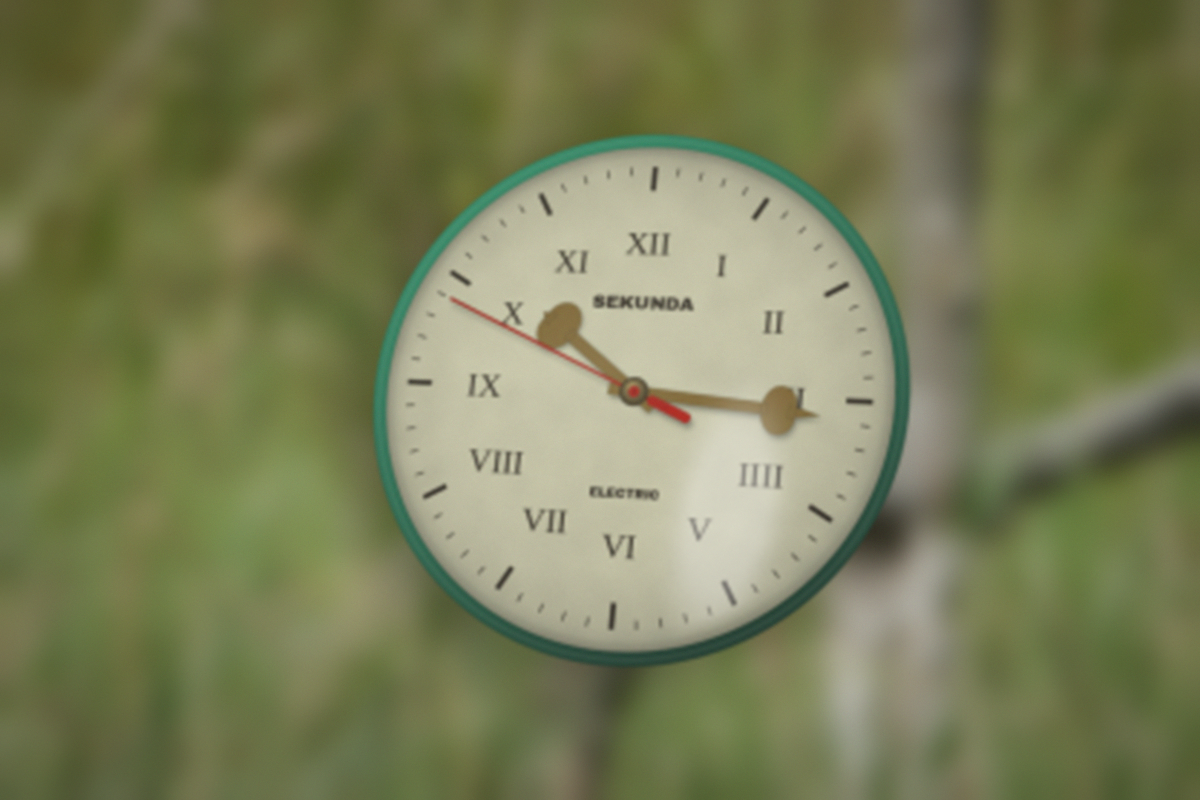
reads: 10,15,49
